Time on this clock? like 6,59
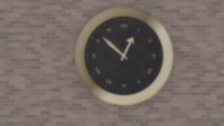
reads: 12,52
